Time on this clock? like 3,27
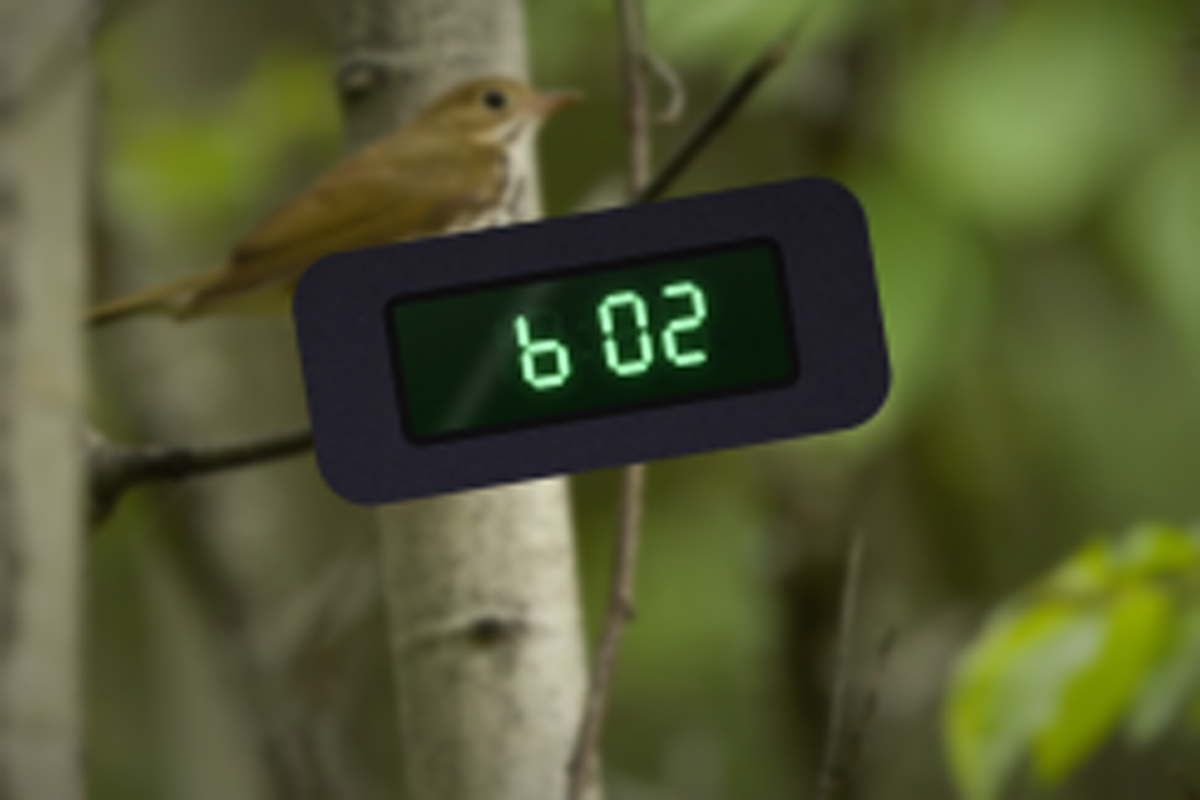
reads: 6,02
